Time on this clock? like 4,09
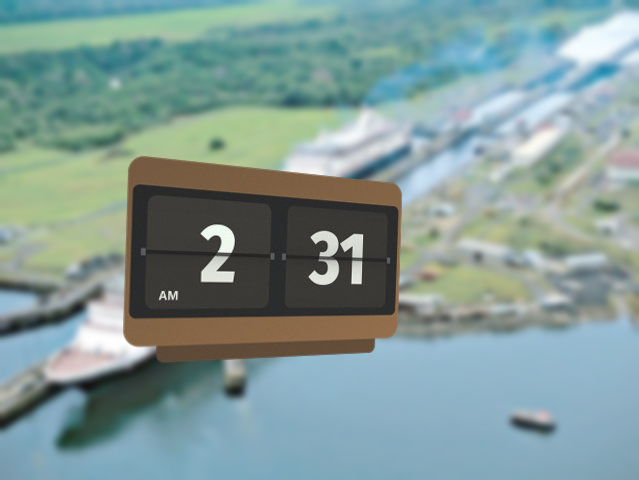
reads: 2,31
